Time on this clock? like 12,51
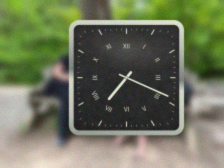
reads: 7,19
